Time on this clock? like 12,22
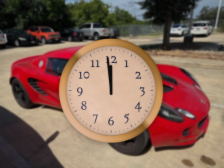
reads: 11,59
